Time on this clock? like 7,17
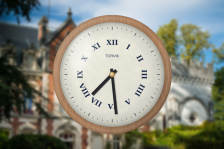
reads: 7,29
